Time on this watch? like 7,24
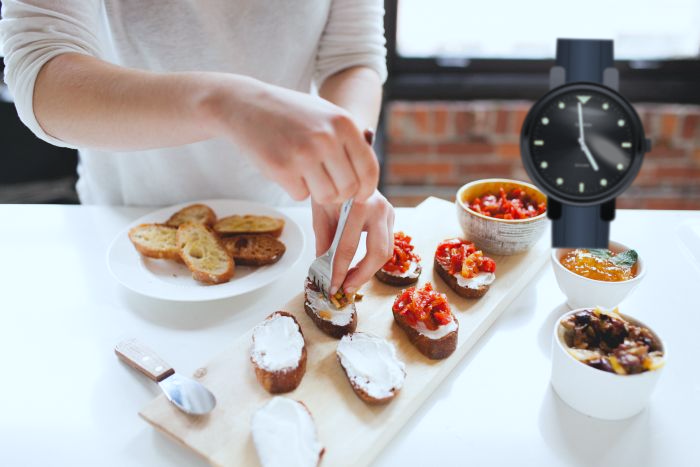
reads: 4,59
